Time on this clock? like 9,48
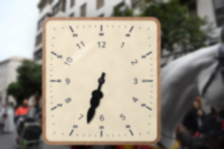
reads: 6,33
